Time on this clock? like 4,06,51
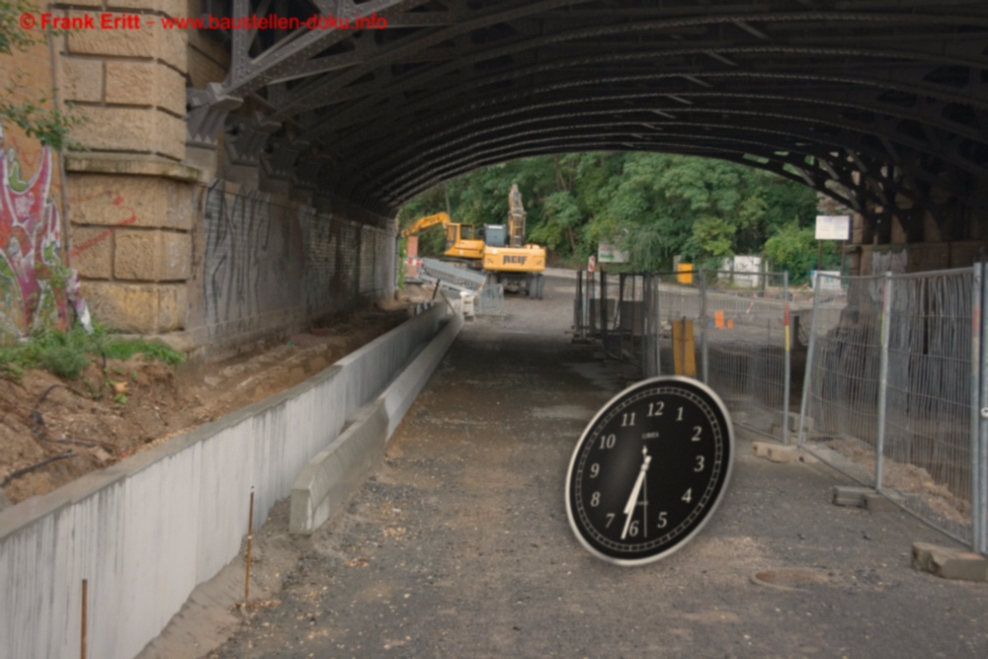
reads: 6,31,28
